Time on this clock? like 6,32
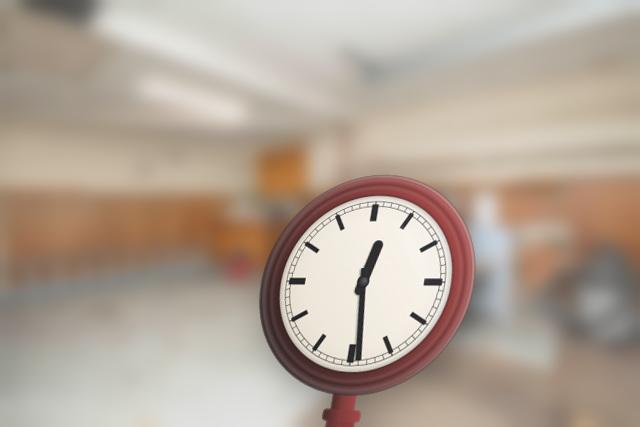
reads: 12,29
